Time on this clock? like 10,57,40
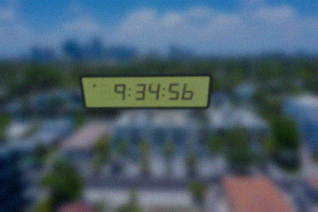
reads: 9,34,56
